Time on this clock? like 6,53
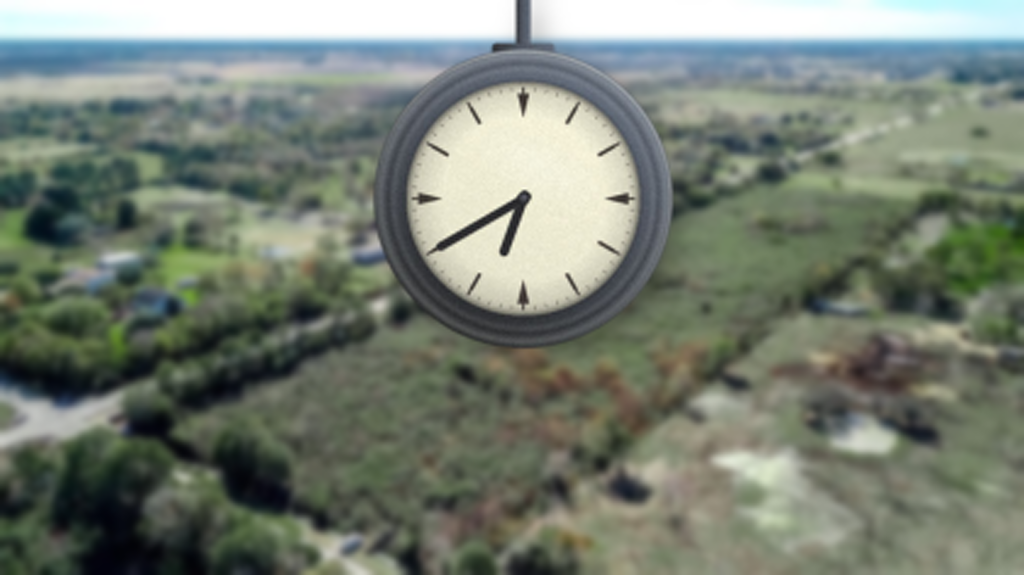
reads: 6,40
